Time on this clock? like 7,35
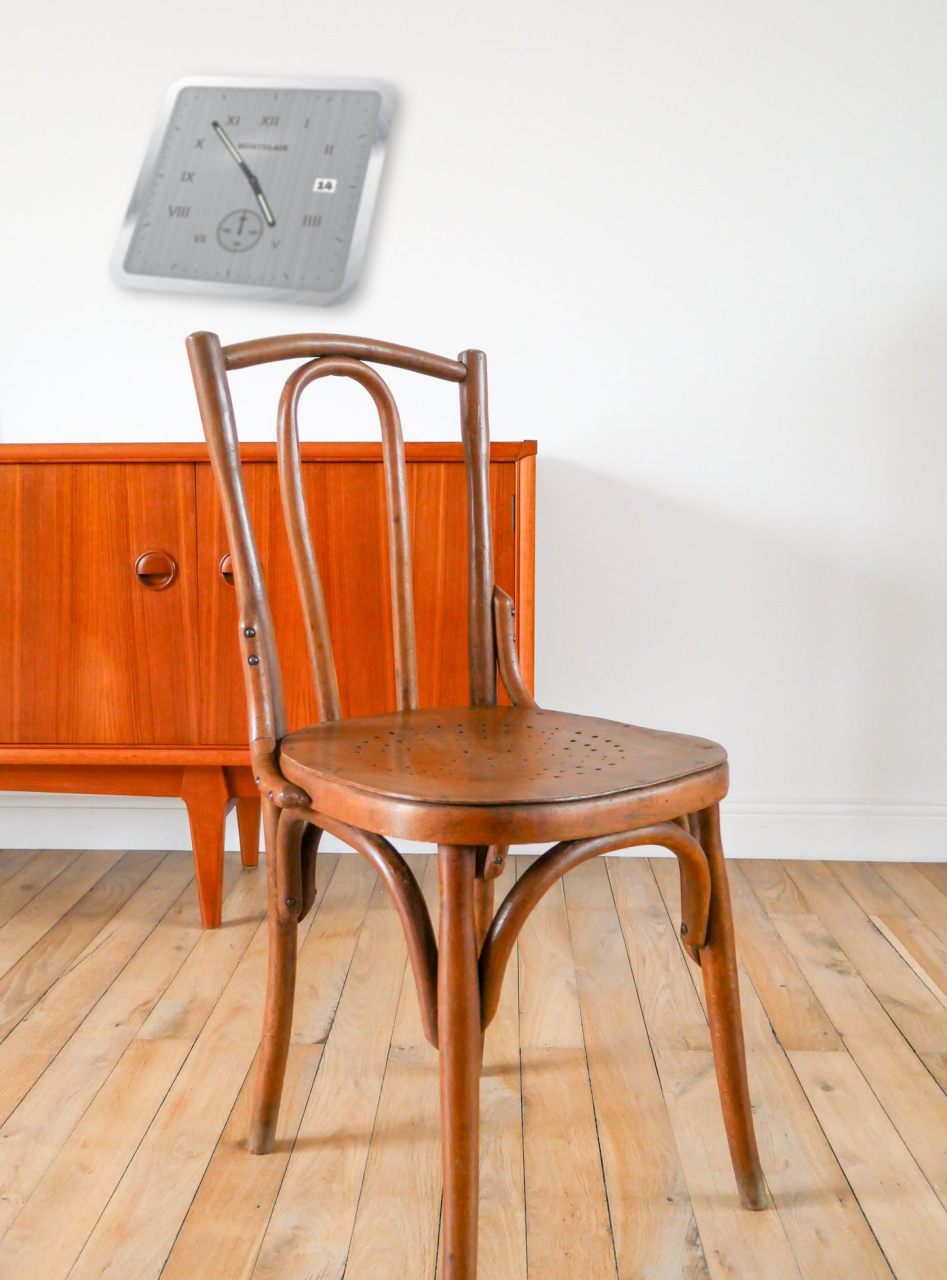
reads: 4,53
